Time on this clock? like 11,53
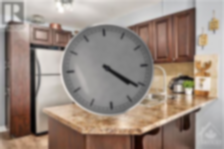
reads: 4,21
